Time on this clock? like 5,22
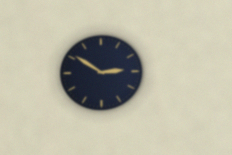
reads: 2,51
